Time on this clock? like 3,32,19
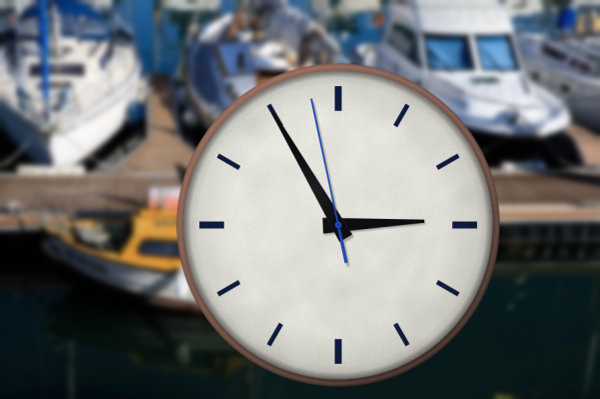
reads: 2,54,58
